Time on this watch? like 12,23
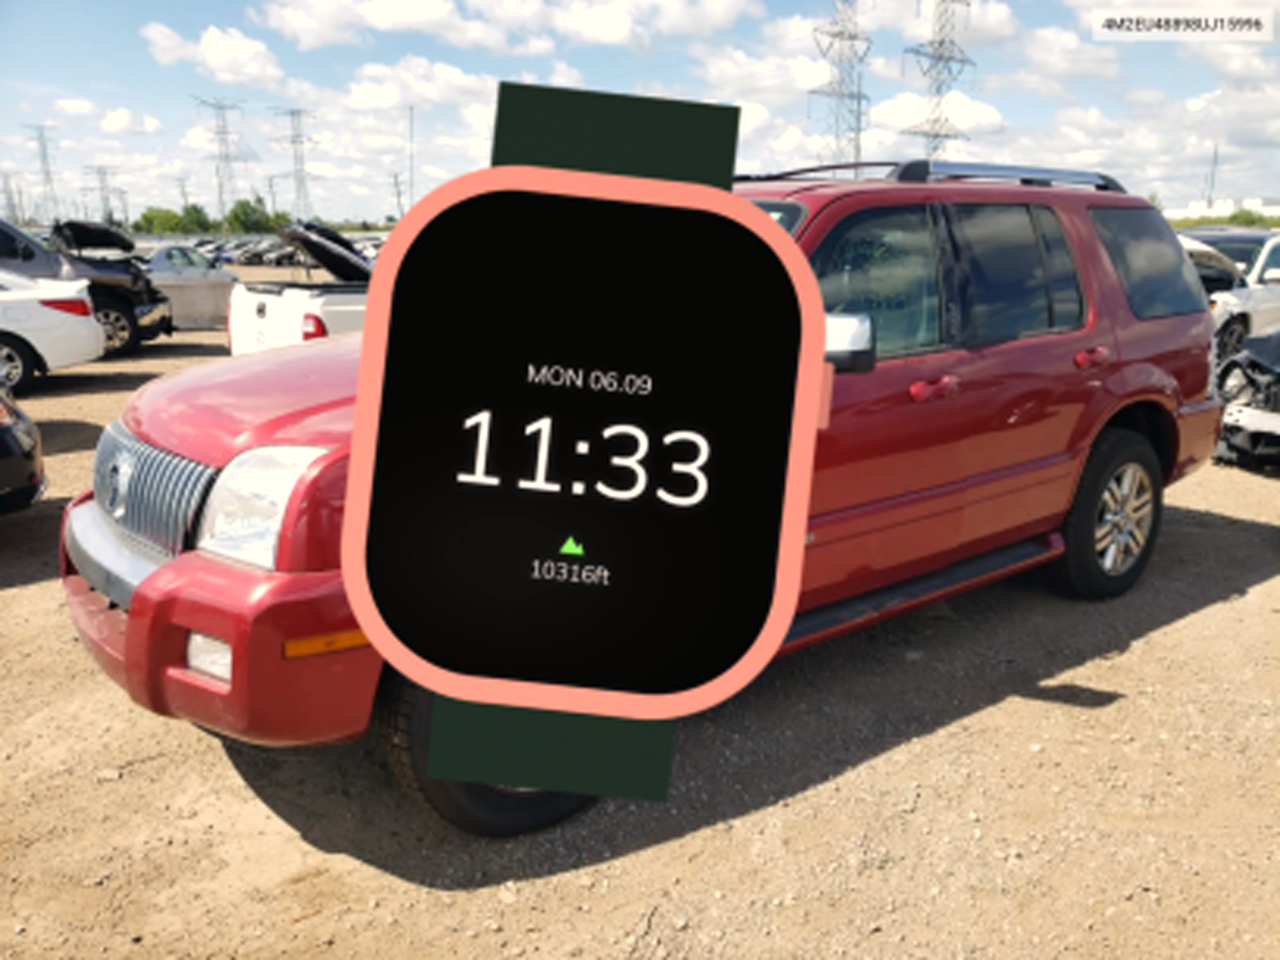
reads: 11,33
